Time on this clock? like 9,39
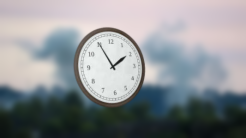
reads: 1,55
